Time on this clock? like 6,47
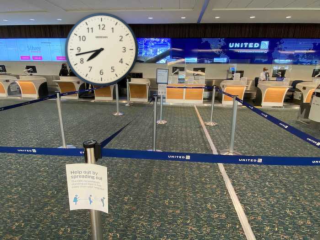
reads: 7,43
